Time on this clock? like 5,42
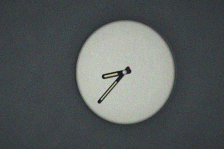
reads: 8,37
